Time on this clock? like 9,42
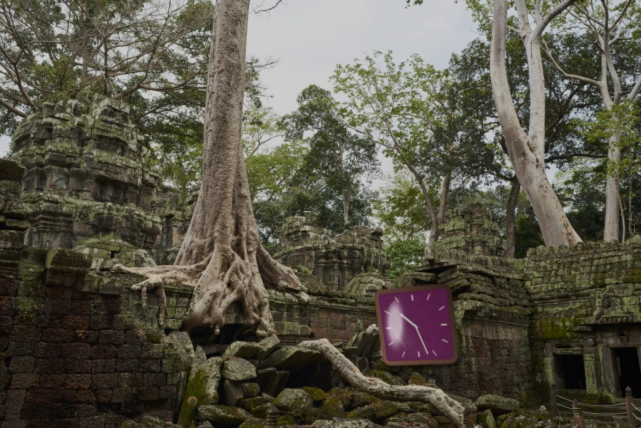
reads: 10,27
